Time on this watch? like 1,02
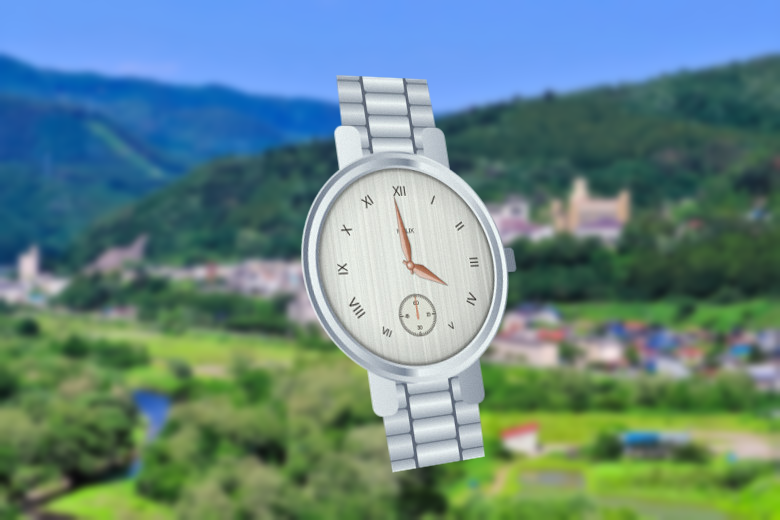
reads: 3,59
